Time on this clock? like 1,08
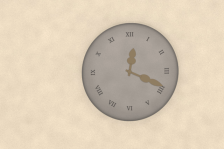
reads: 12,19
